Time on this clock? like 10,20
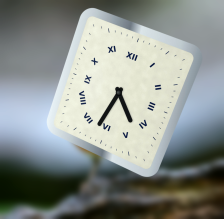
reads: 4,32
